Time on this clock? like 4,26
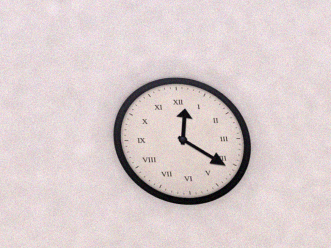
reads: 12,21
